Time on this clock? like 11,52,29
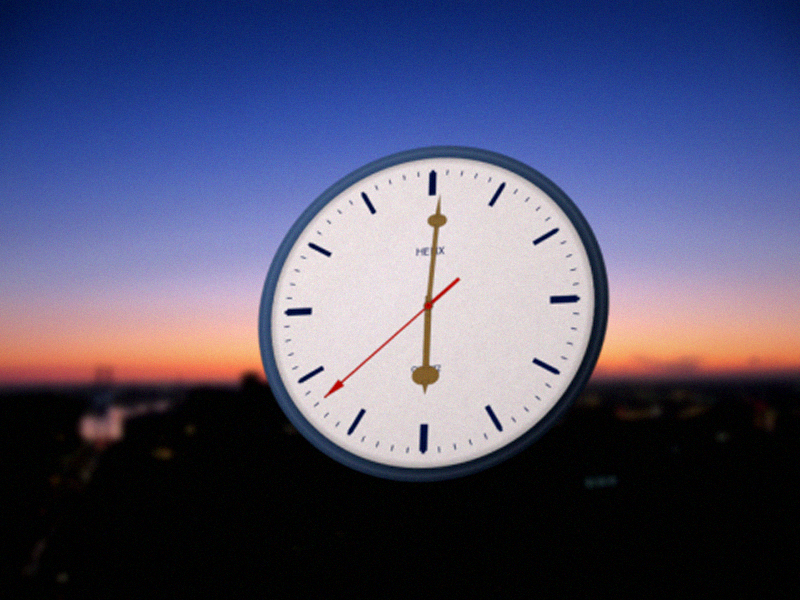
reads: 6,00,38
